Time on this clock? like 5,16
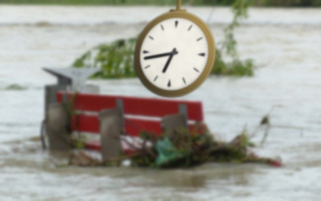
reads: 6,43
